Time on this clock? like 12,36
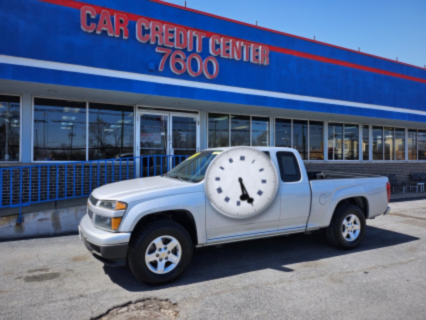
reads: 5,25
